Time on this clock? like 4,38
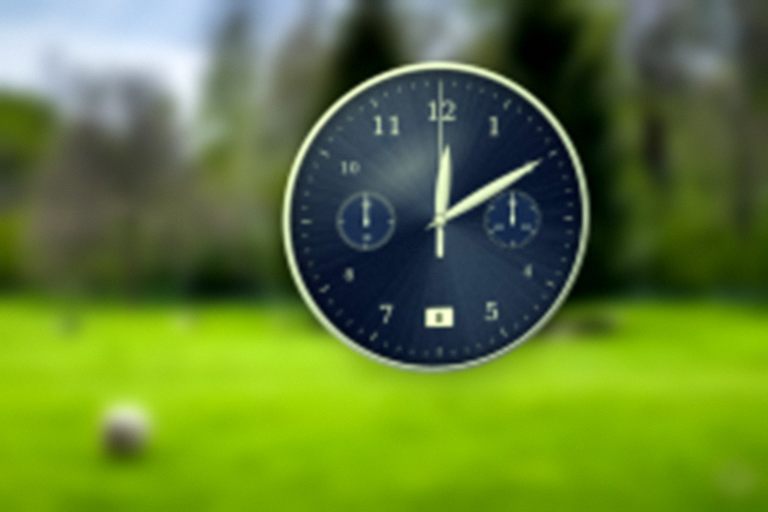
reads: 12,10
